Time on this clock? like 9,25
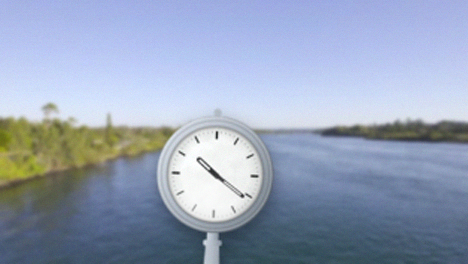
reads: 10,21
